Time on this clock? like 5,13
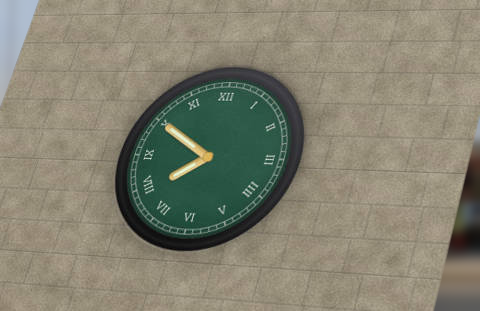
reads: 7,50
